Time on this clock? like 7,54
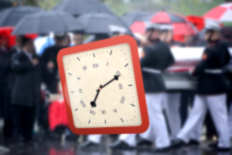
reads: 7,11
